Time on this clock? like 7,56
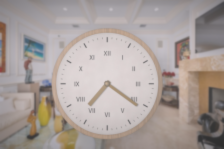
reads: 7,21
